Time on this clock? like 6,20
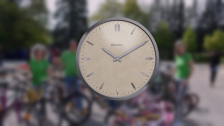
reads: 10,10
